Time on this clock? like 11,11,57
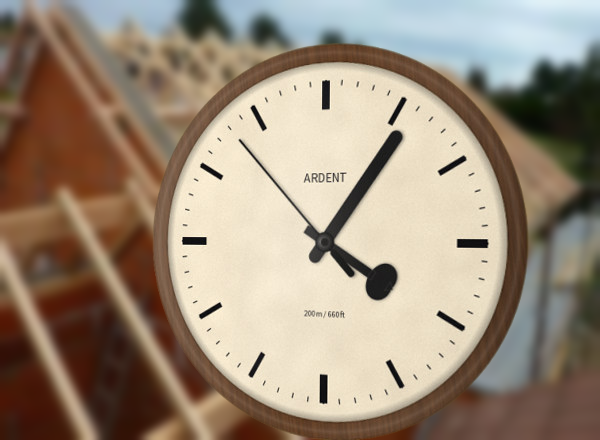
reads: 4,05,53
